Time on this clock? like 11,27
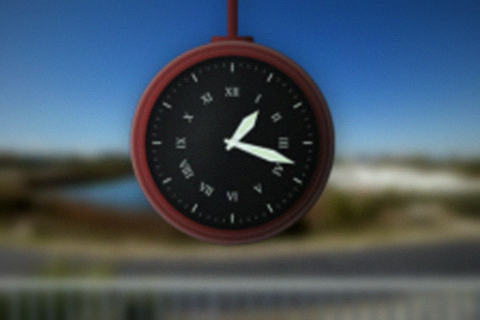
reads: 1,18
